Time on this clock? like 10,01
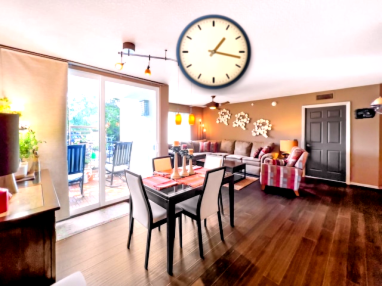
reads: 1,17
